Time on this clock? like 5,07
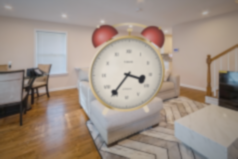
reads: 3,36
